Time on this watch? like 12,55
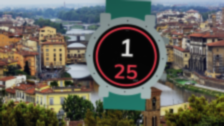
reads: 1,25
